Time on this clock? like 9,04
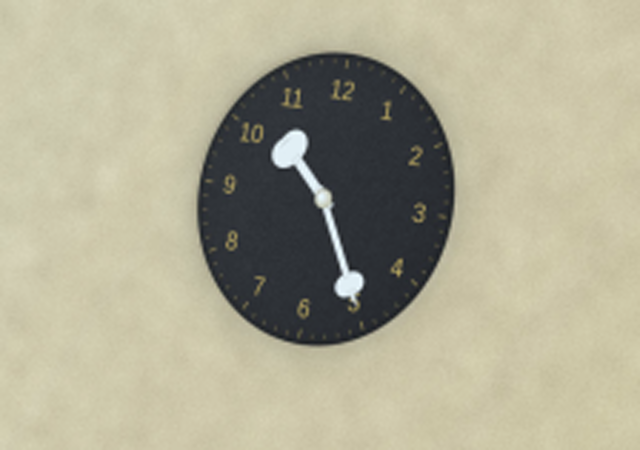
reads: 10,25
